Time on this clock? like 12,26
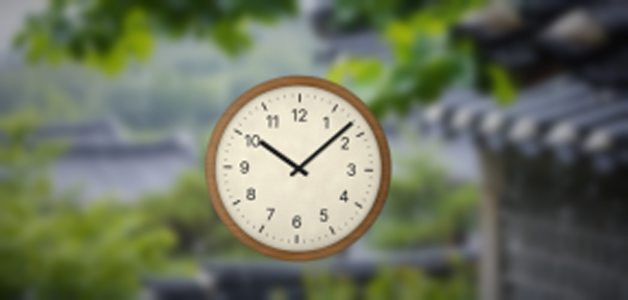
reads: 10,08
